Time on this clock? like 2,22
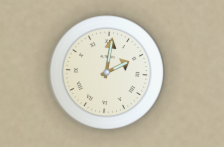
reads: 2,01
